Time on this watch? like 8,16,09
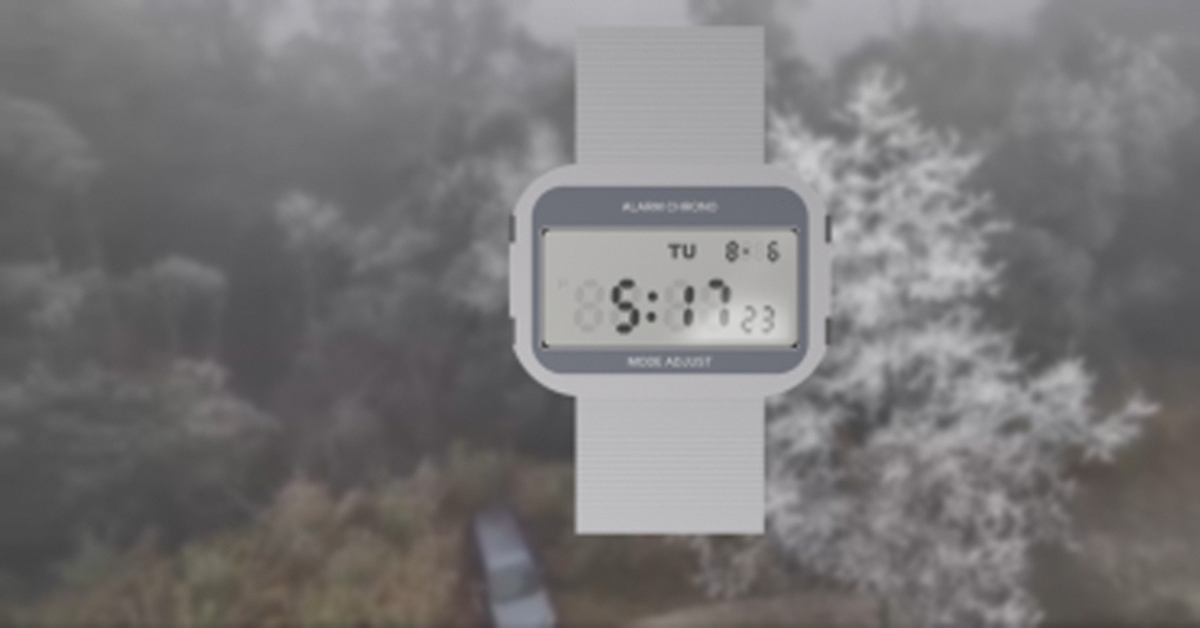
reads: 5,17,23
